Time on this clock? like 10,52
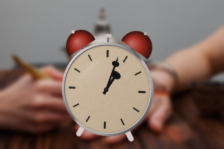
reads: 1,03
